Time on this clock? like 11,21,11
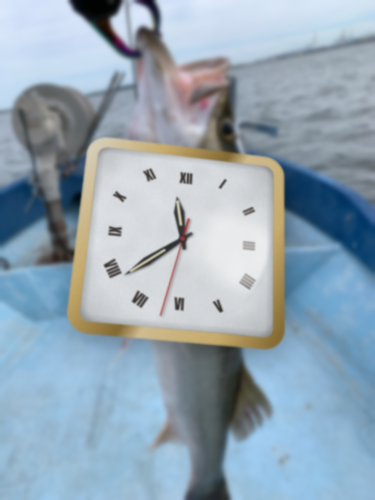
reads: 11,38,32
